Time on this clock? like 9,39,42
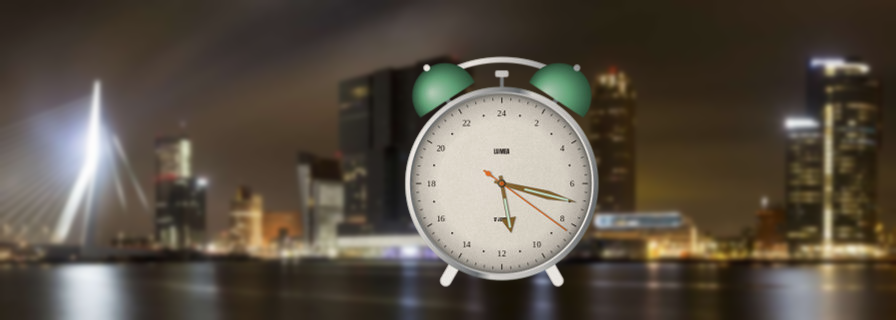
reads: 11,17,21
